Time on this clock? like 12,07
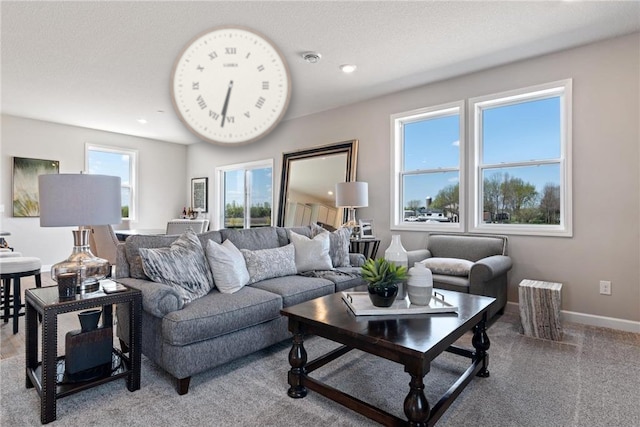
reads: 6,32
